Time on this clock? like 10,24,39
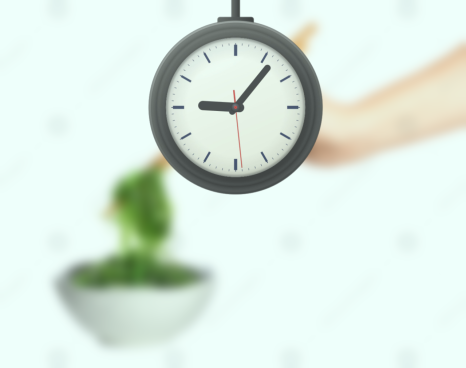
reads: 9,06,29
